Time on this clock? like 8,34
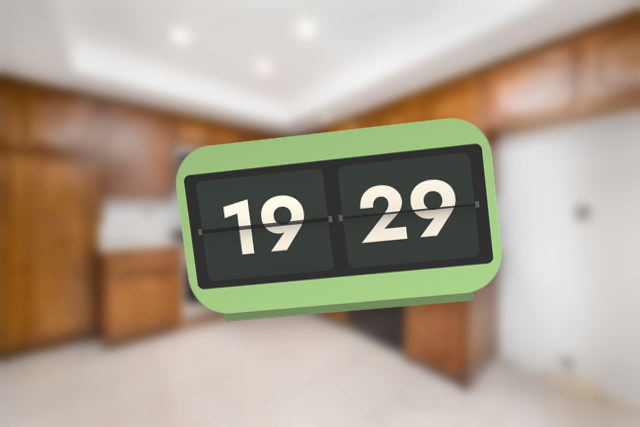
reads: 19,29
